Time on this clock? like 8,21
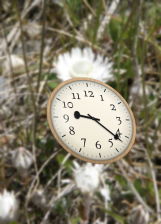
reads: 9,22
